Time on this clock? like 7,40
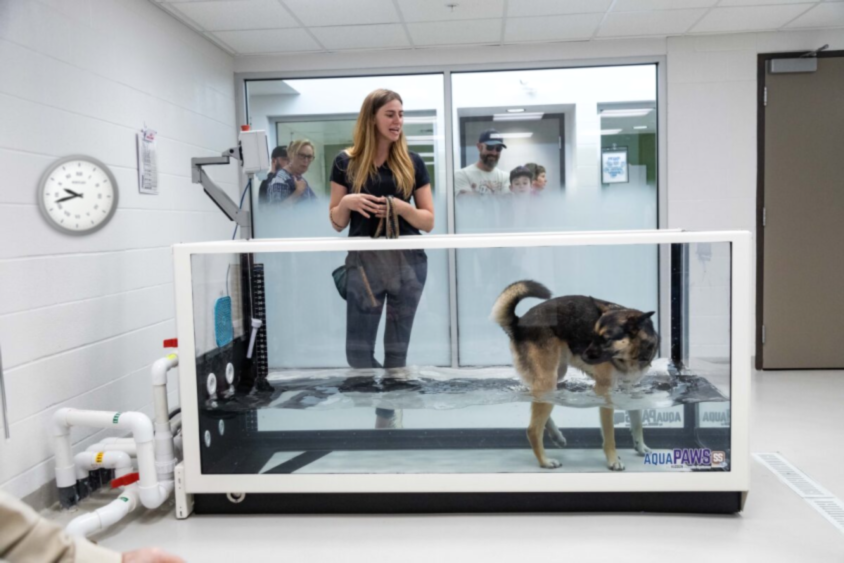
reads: 9,42
